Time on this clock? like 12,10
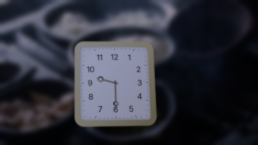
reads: 9,30
